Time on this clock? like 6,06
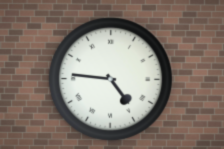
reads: 4,46
